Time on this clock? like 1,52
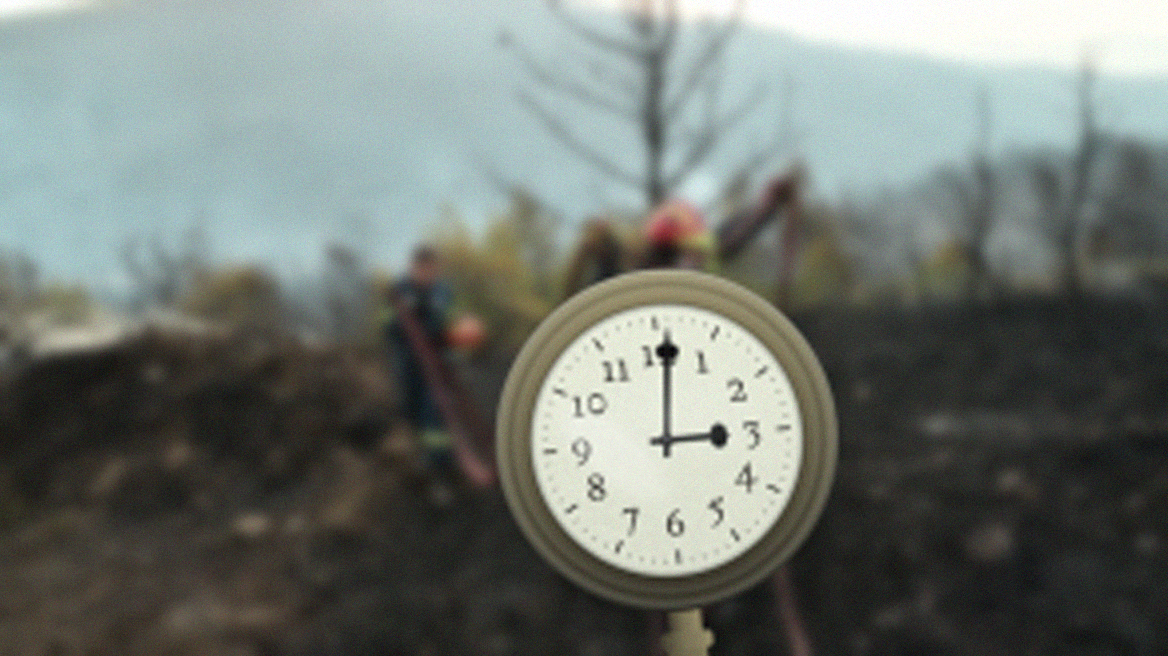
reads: 3,01
